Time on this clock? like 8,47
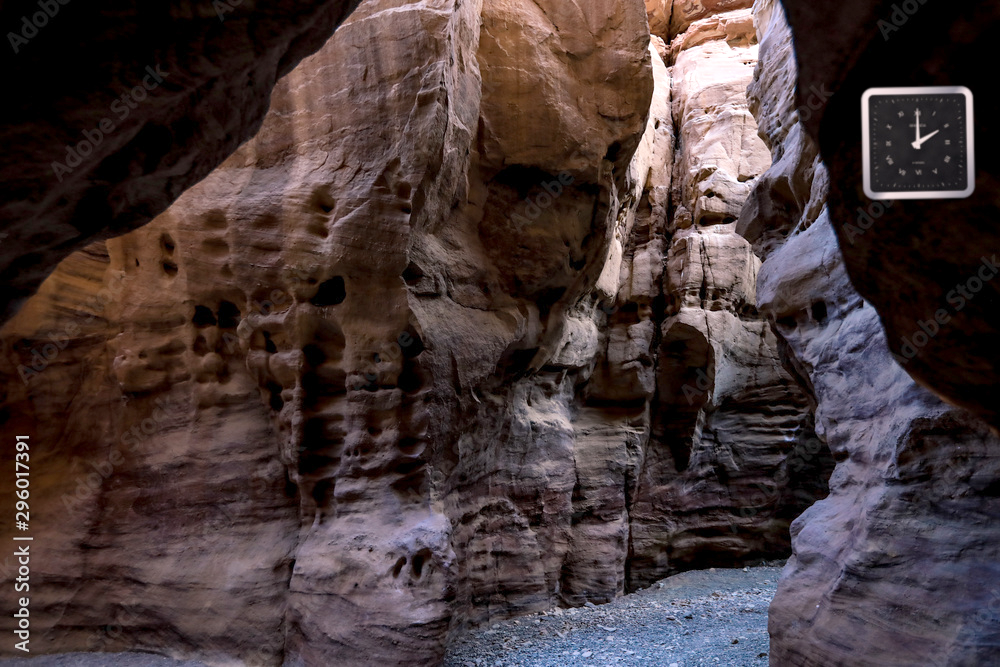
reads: 2,00
